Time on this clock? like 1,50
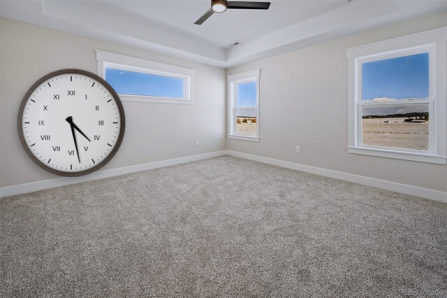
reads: 4,28
